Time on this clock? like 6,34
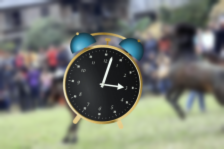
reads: 3,02
